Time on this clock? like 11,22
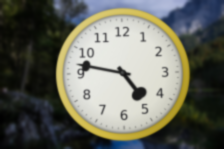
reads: 4,47
